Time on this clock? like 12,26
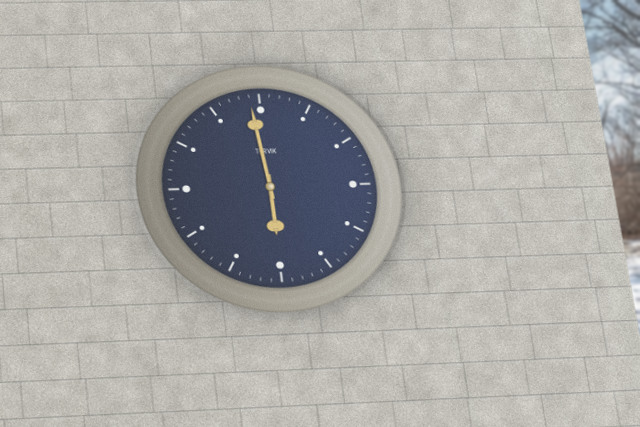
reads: 5,59
